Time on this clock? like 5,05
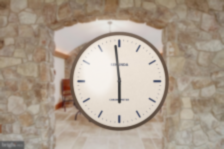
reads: 5,59
